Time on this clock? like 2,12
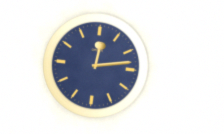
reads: 12,13
